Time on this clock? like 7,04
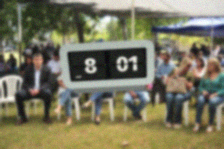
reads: 8,01
